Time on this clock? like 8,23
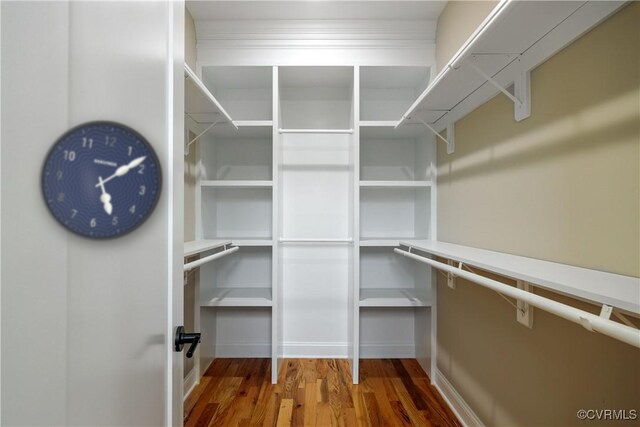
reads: 5,08
